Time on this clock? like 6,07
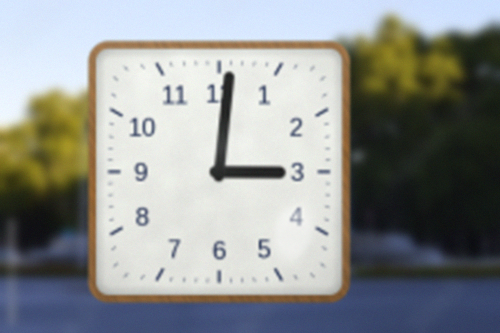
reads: 3,01
